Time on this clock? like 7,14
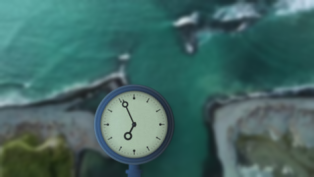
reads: 6,56
